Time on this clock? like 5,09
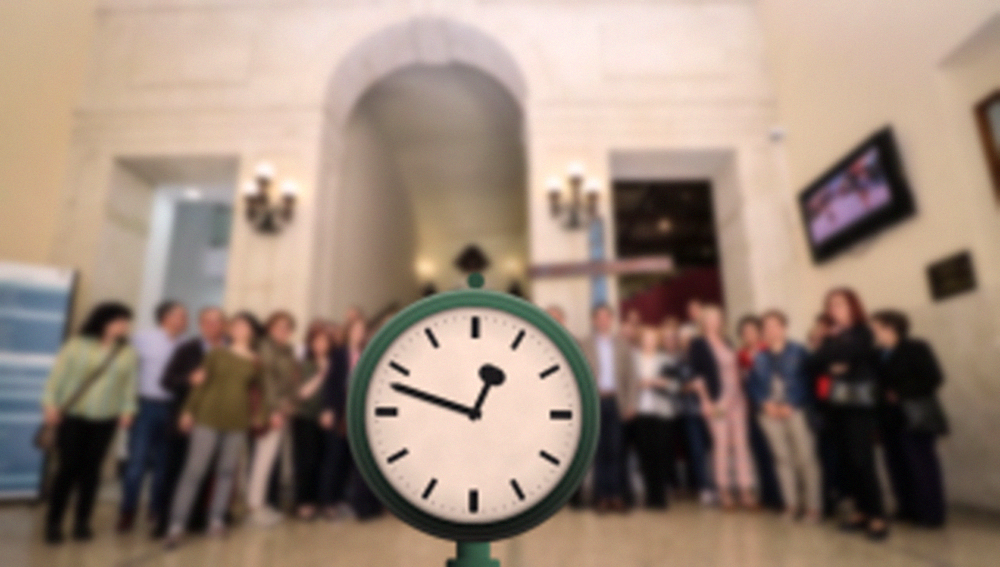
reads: 12,48
